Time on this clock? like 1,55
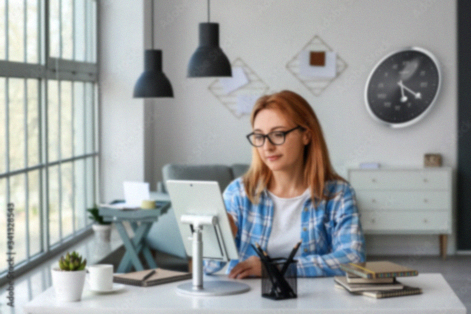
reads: 5,20
